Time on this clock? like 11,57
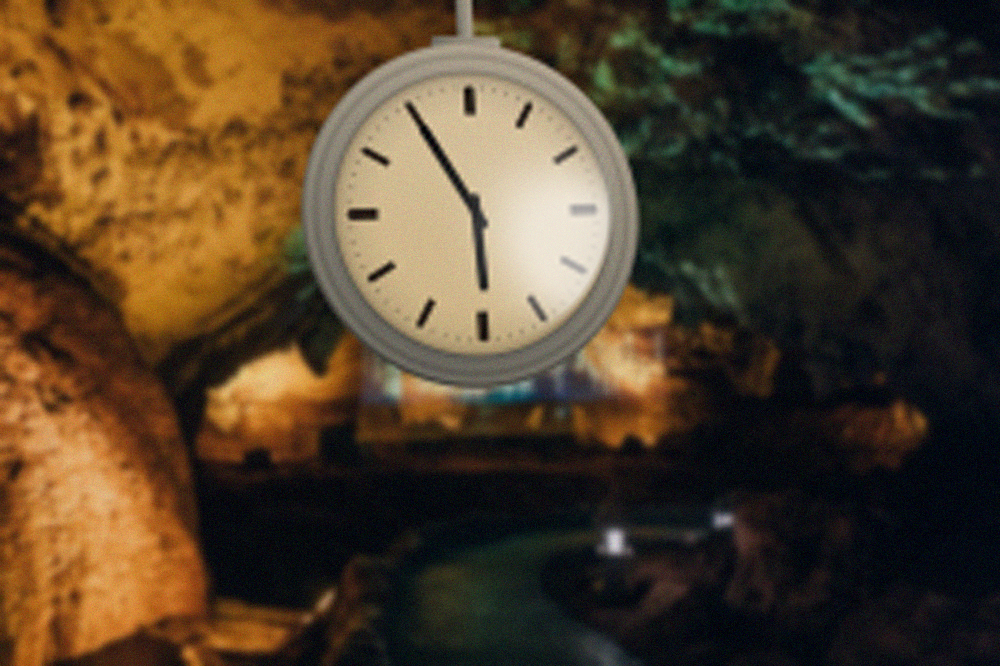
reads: 5,55
